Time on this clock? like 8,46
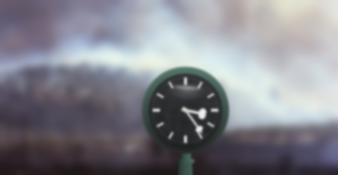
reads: 3,24
